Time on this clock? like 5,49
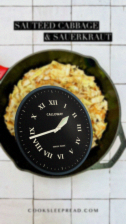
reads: 1,43
